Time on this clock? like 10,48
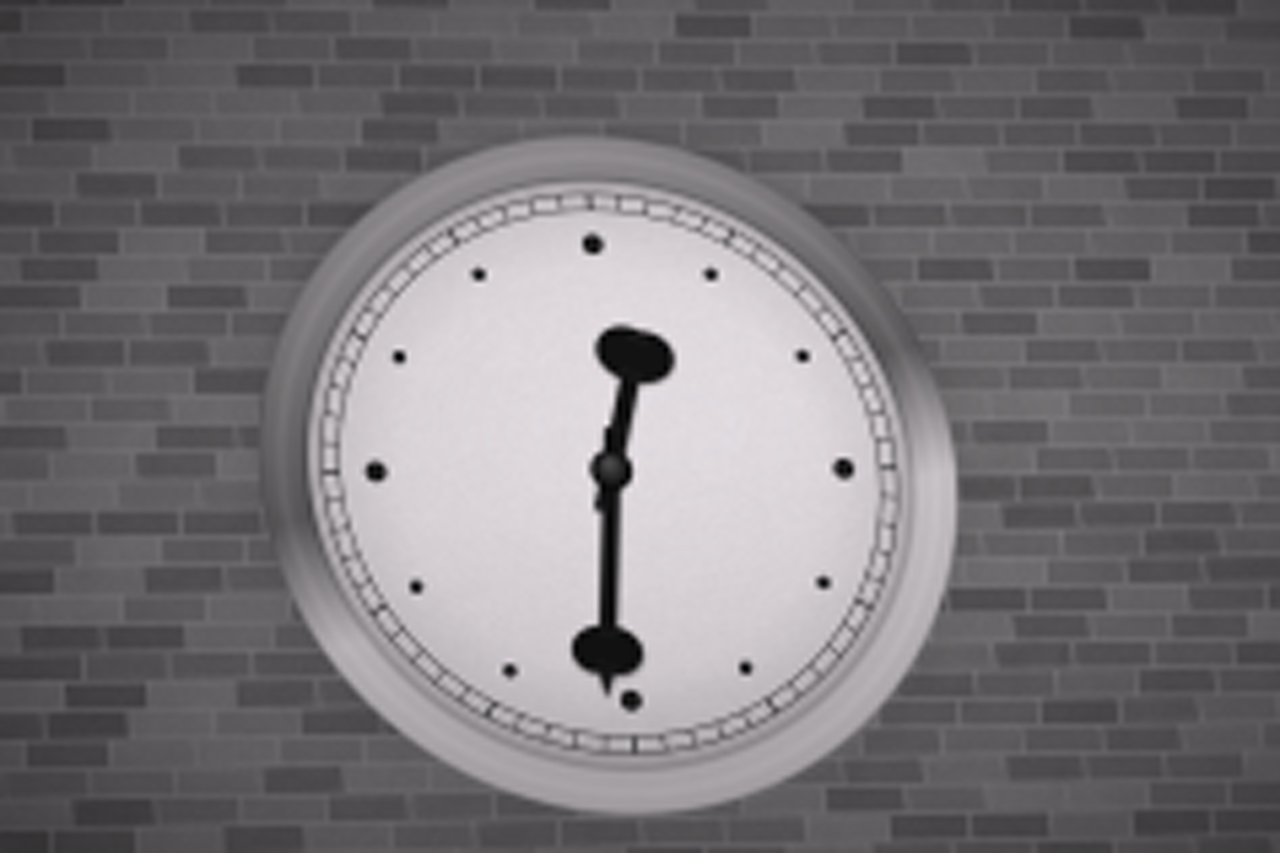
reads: 12,31
